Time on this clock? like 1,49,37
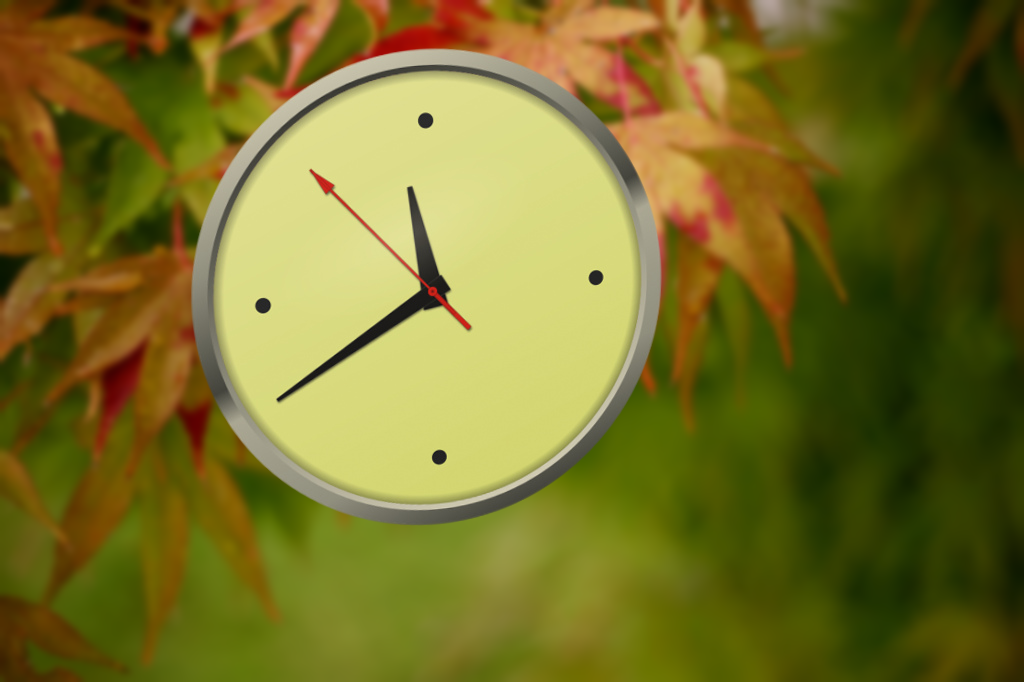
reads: 11,39,53
